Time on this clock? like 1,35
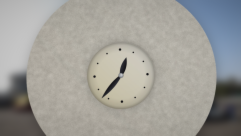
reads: 12,37
